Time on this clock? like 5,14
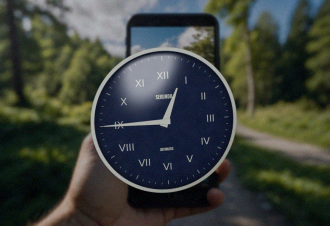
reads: 12,45
